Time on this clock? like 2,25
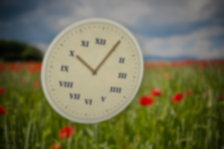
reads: 10,05
